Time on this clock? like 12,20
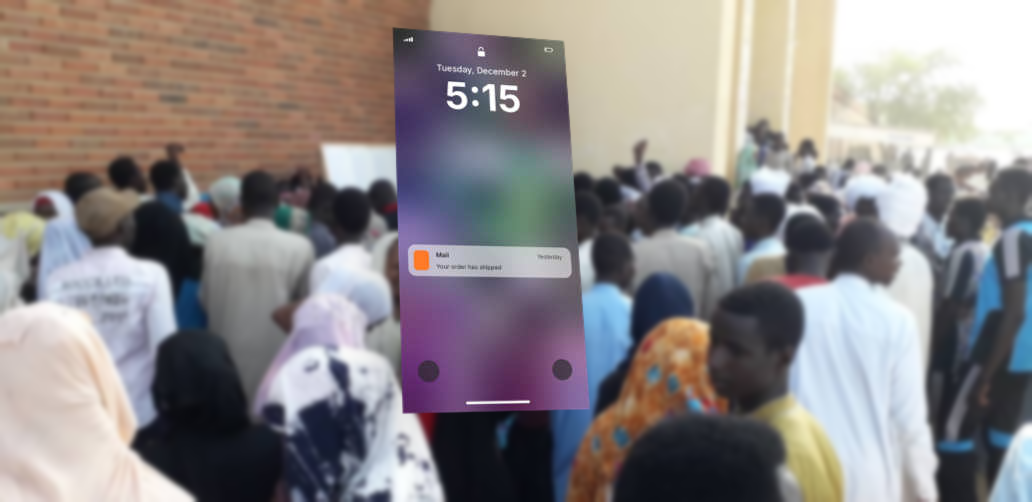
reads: 5,15
